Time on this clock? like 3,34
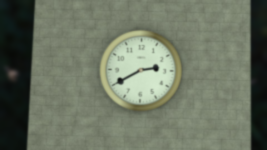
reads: 2,40
